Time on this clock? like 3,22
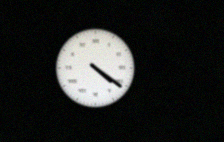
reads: 4,21
